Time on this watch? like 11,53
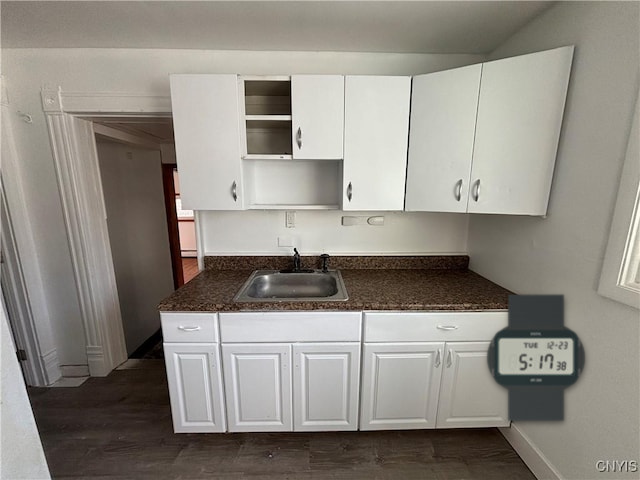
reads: 5,17
